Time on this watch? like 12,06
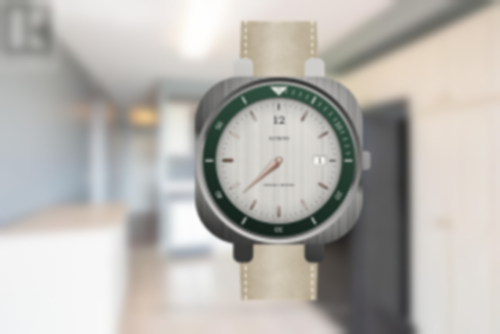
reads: 7,38
